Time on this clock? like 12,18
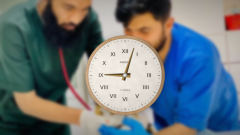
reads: 9,03
